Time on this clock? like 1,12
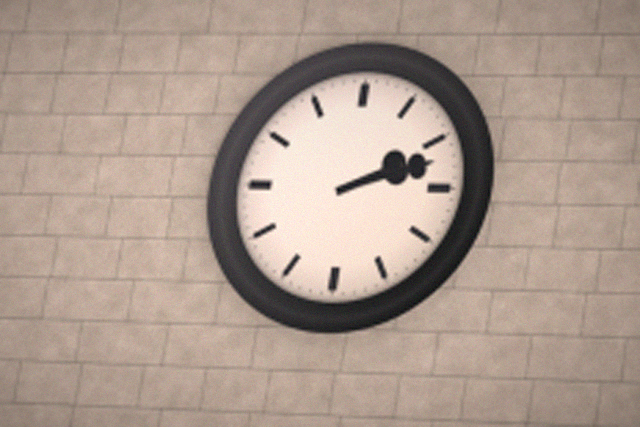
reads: 2,12
